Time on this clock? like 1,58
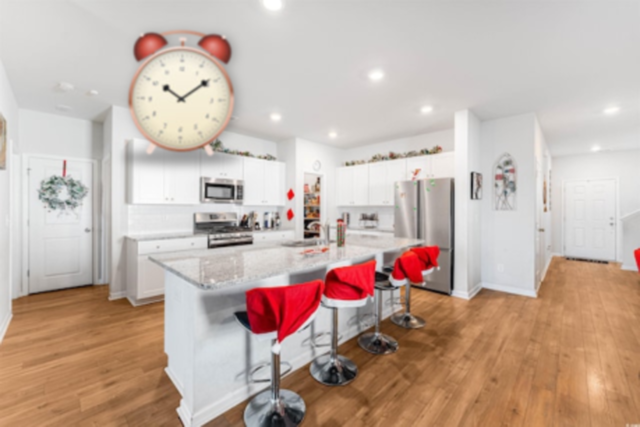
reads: 10,09
